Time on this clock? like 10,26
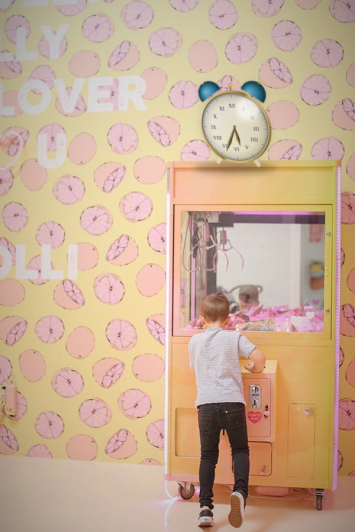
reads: 5,34
